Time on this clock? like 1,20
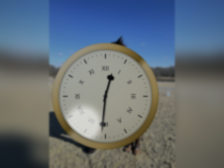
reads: 12,31
